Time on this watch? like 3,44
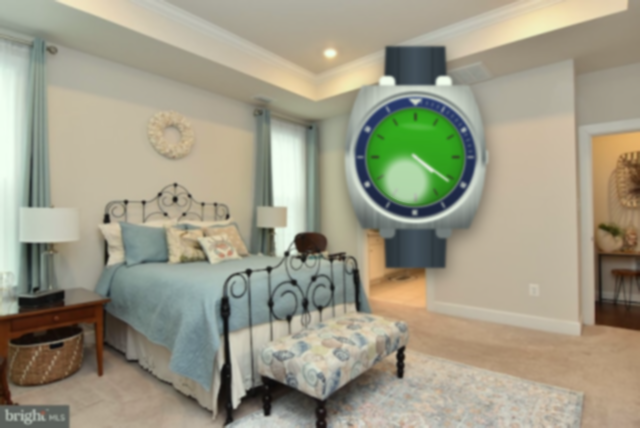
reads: 4,21
